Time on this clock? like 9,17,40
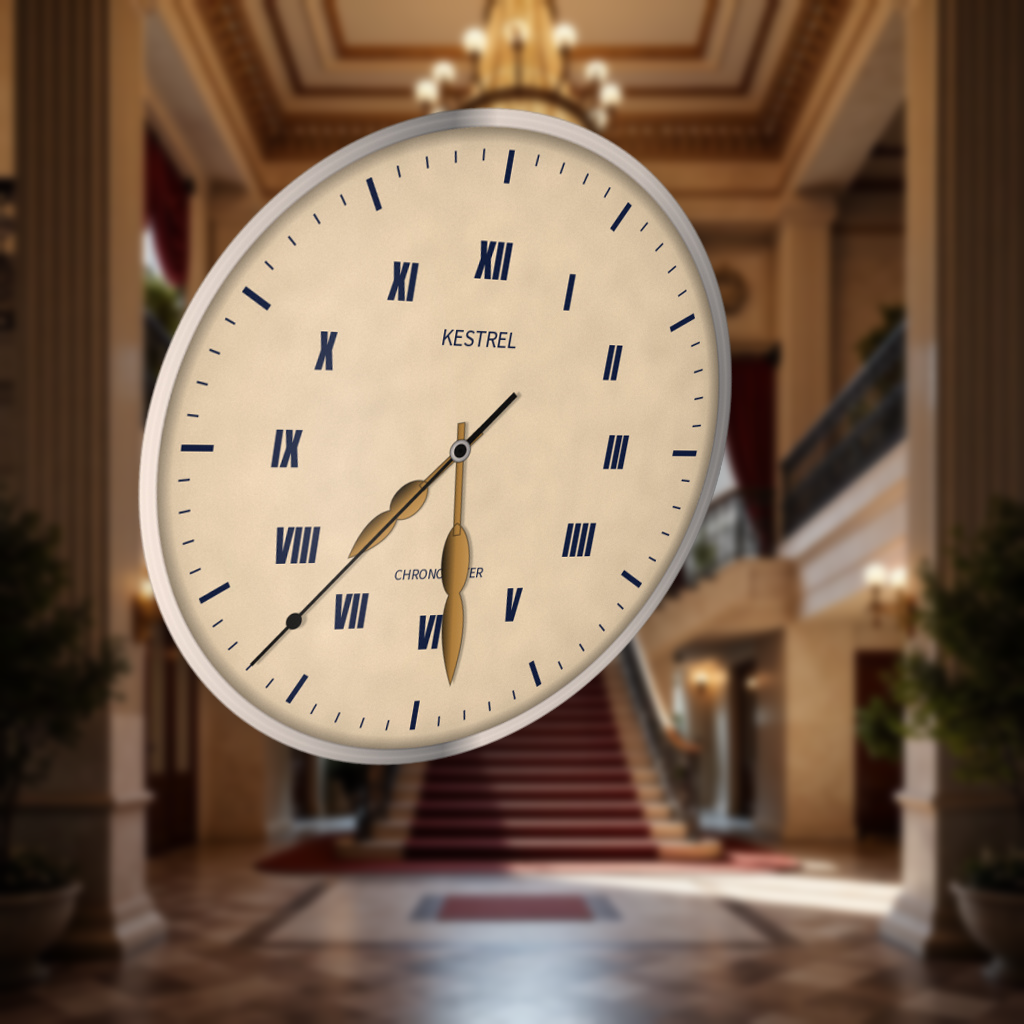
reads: 7,28,37
